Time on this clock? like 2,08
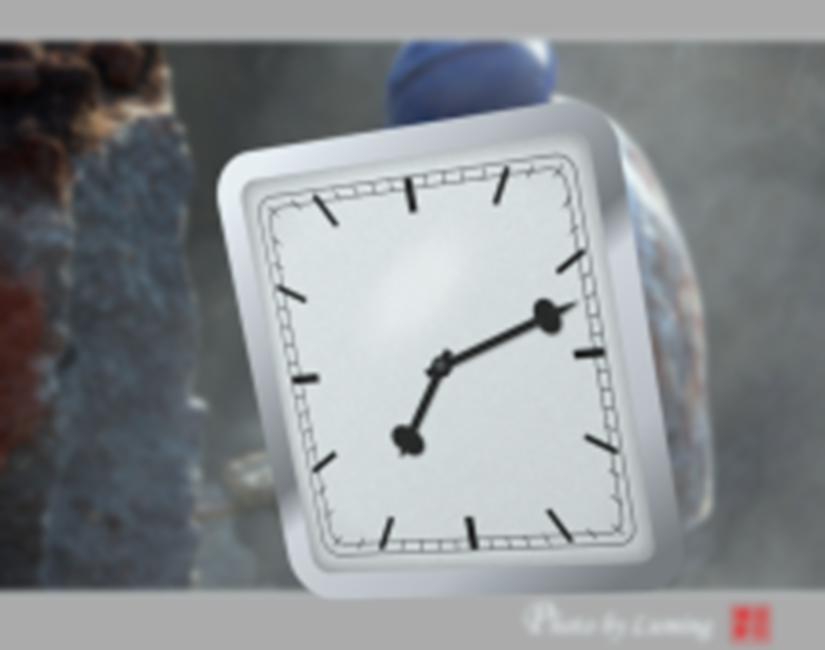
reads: 7,12
